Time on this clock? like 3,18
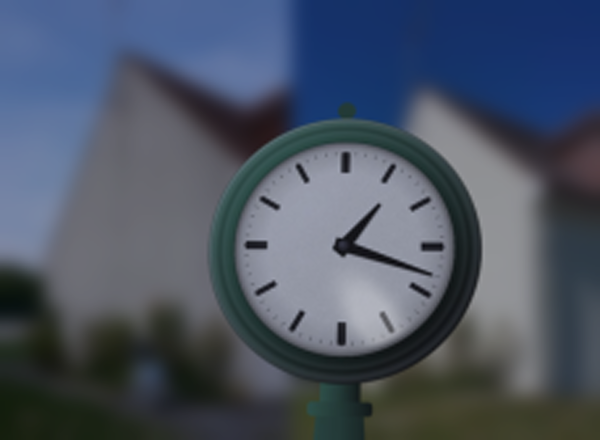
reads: 1,18
